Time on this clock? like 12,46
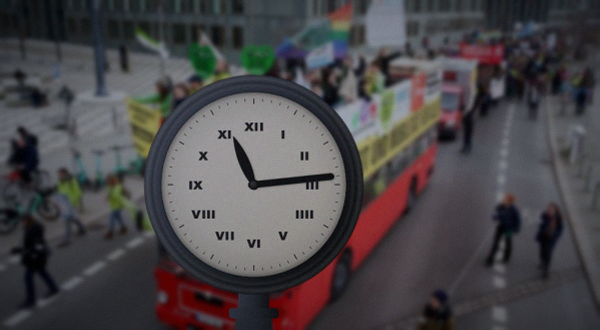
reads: 11,14
